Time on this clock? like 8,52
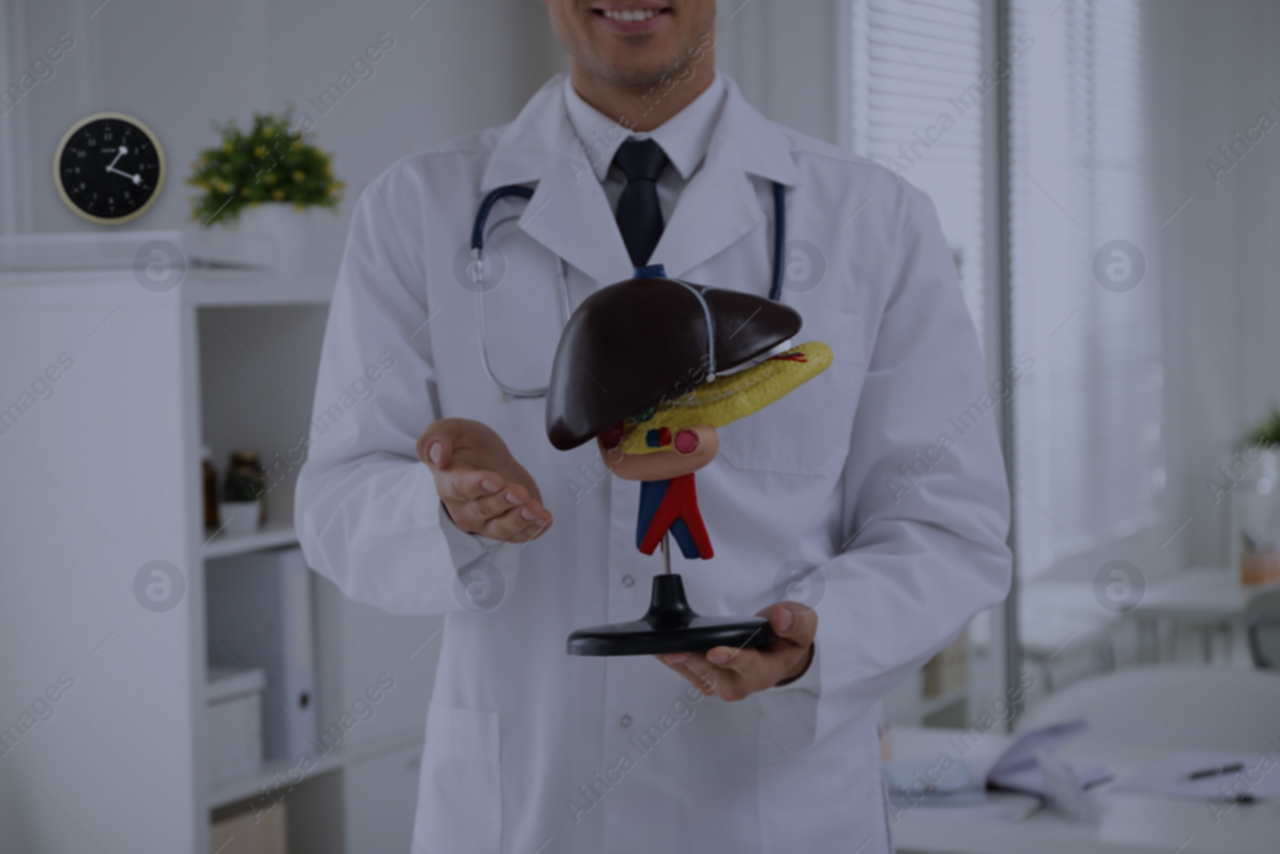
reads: 1,19
